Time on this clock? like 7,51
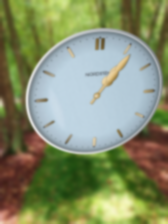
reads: 1,06
